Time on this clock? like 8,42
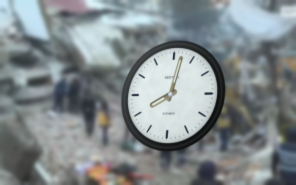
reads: 8,02
